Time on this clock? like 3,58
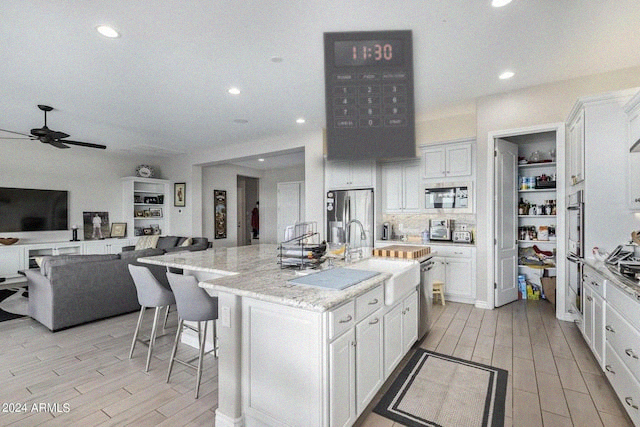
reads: 11,30
